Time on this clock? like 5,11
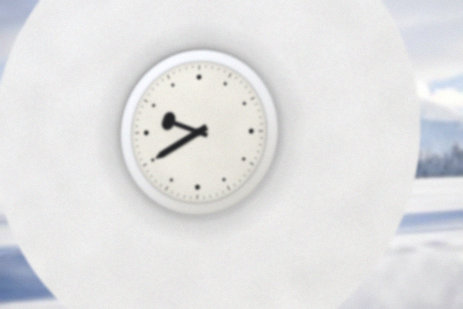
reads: 9,40
